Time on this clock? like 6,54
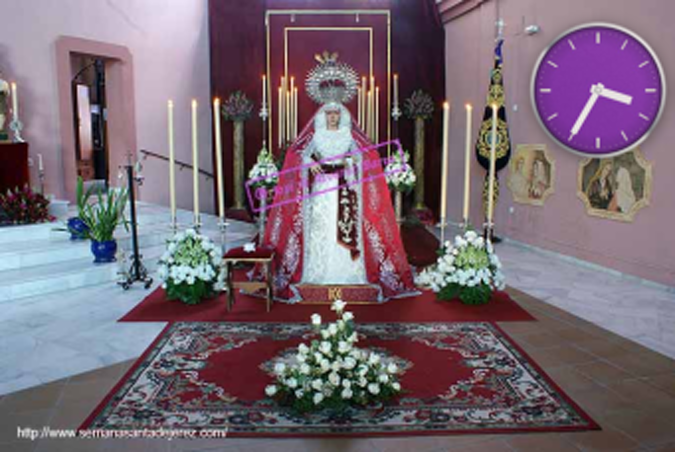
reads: 3,35
